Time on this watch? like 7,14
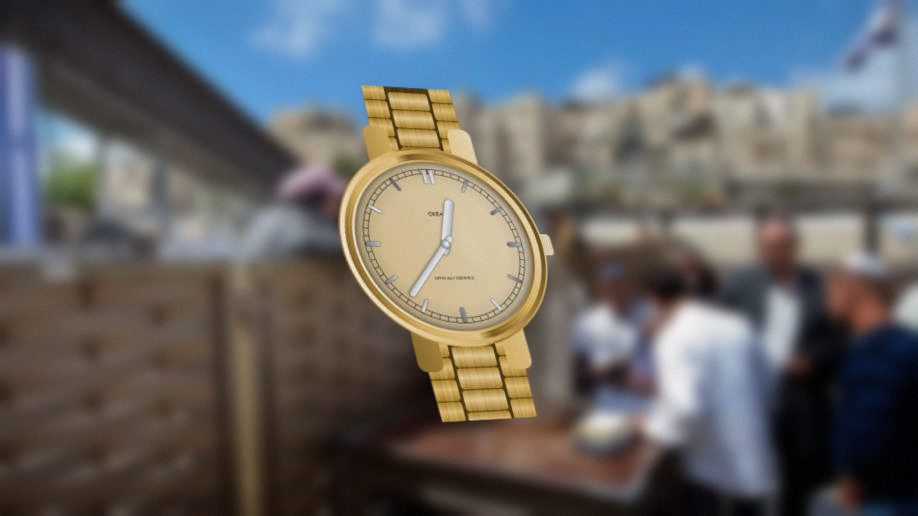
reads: 12,37
